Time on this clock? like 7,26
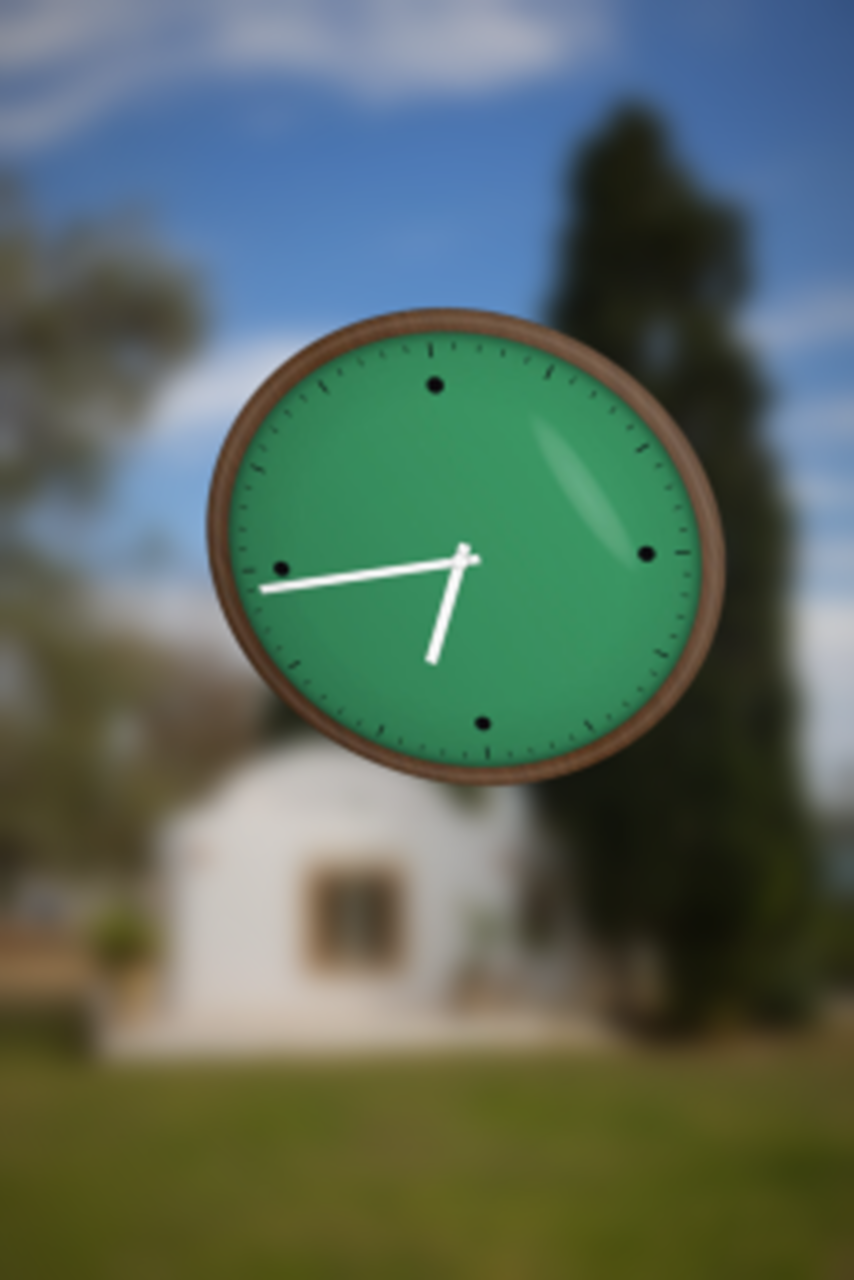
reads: 6,44
